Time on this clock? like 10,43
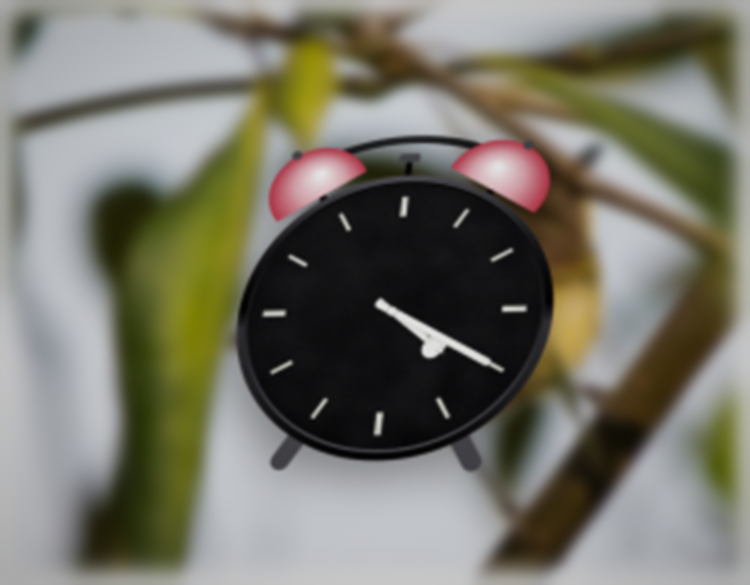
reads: 4,20
